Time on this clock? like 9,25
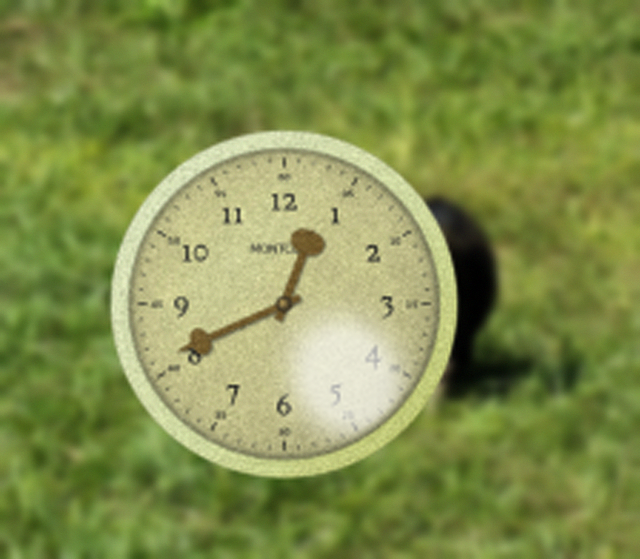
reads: 12,41
